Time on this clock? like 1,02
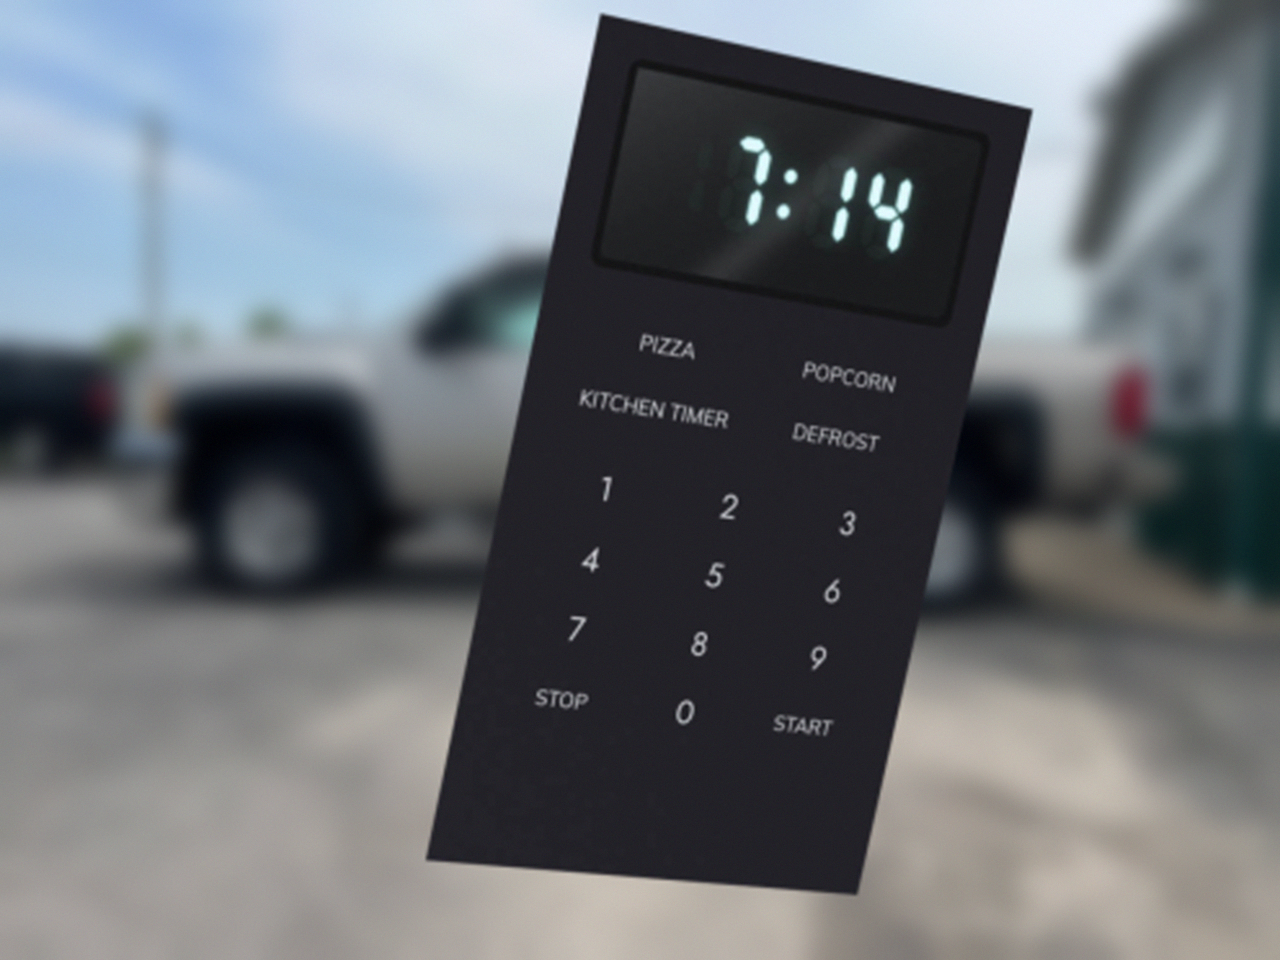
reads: 7,14
